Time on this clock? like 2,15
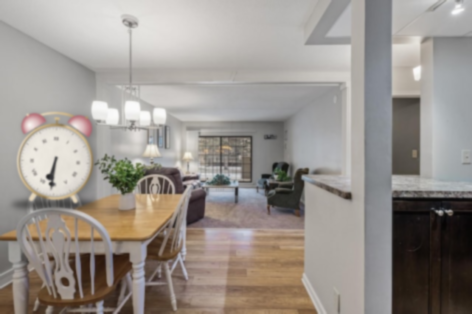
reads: 6,31
